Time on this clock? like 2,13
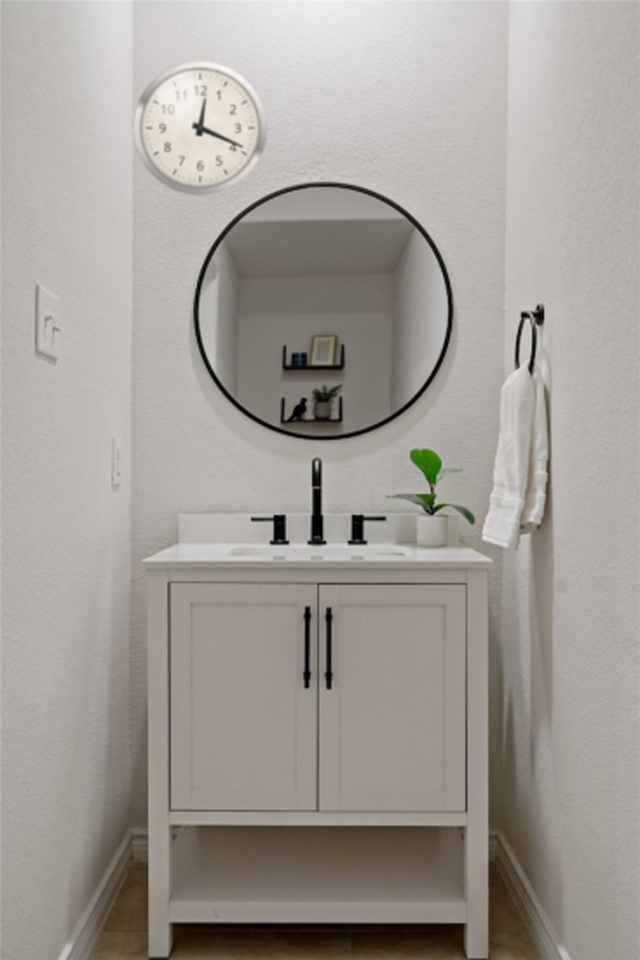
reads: 12,19
